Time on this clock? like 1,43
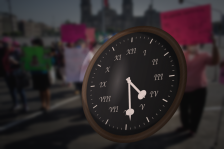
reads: 4,29
